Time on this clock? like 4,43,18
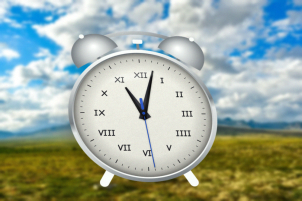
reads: 11,02,29
